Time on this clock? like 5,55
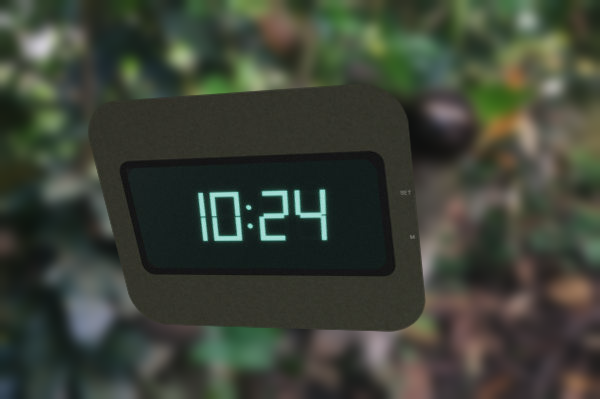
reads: 10,24
